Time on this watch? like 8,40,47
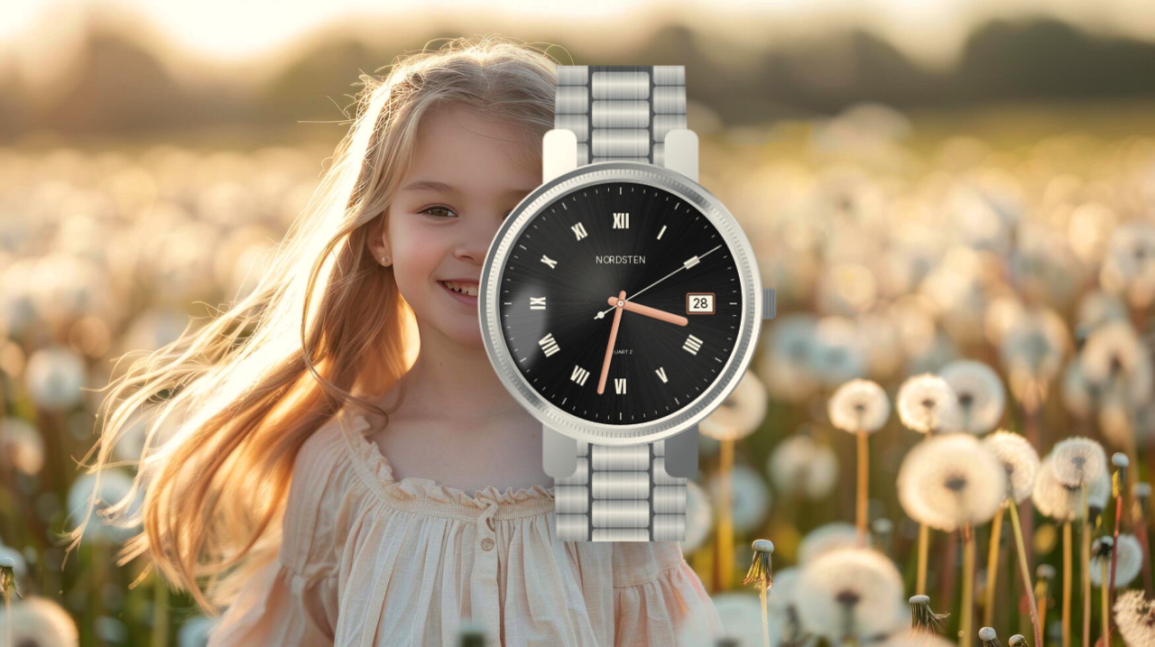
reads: 3,32,10
